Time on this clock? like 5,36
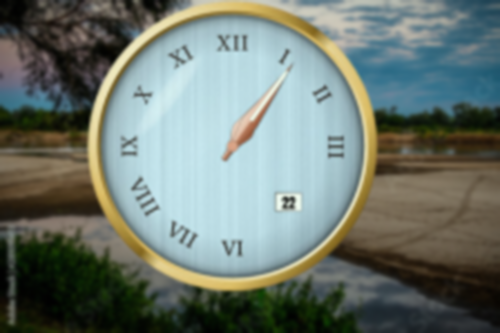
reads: 1,06
